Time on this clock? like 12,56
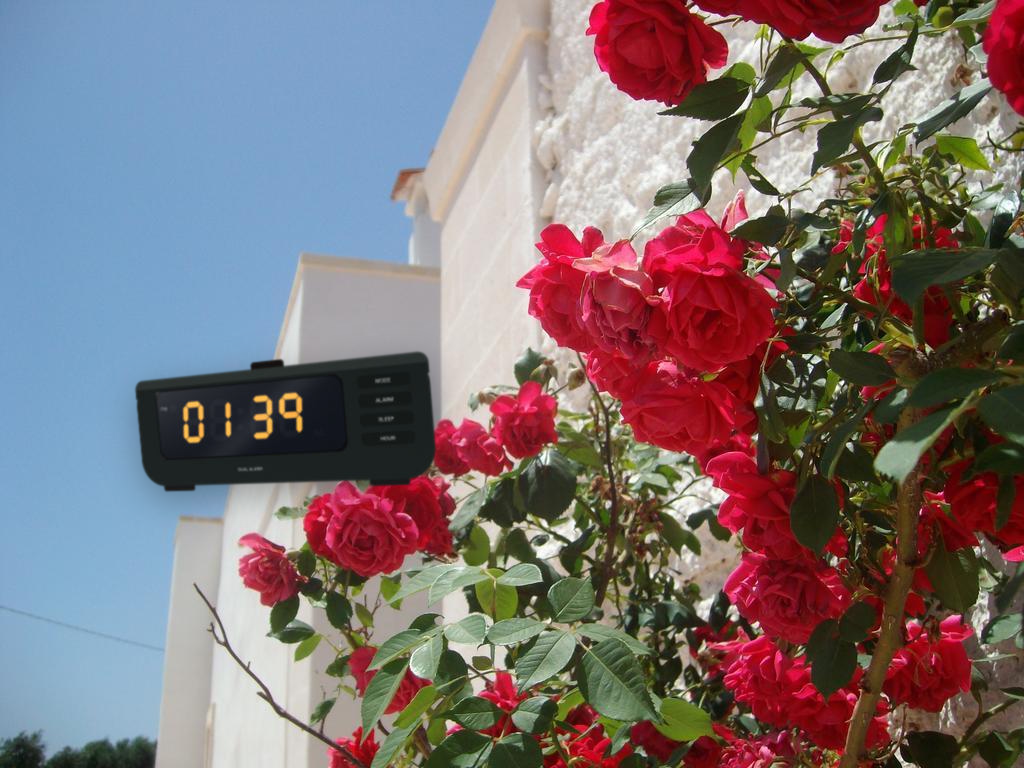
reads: 1,39
